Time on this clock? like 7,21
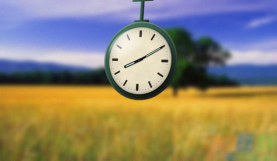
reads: 8,10
